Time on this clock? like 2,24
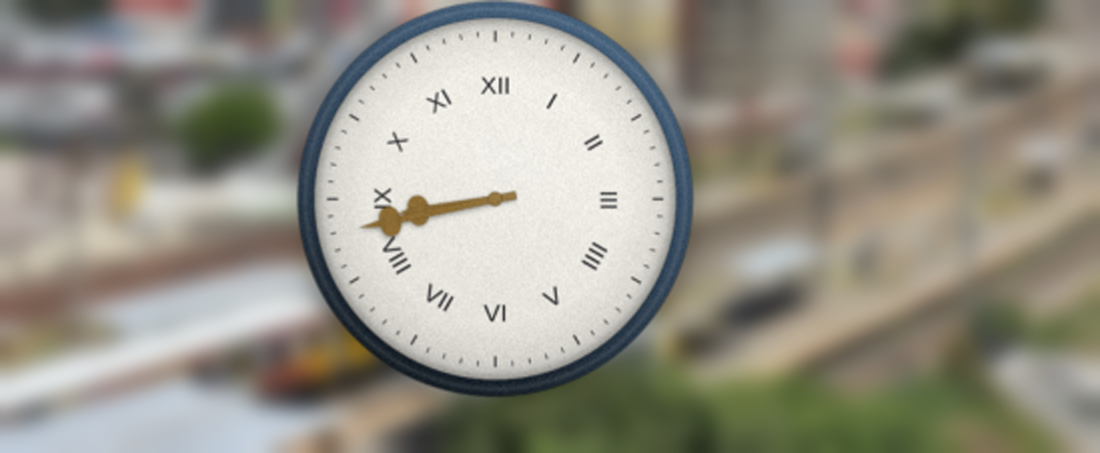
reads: 8,43
